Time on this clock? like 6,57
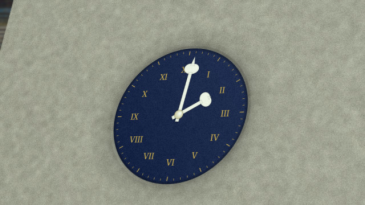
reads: 2,01
